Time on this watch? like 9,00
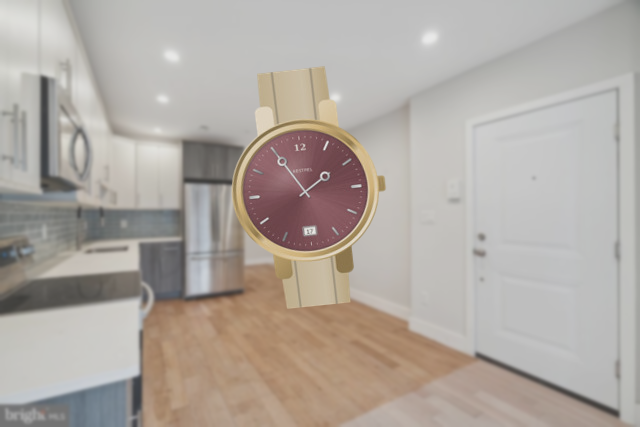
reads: 1,55
